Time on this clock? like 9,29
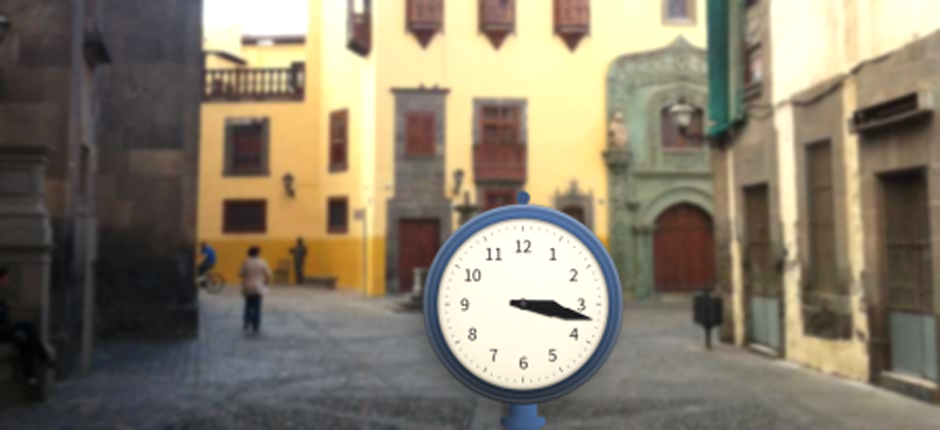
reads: 3,17
